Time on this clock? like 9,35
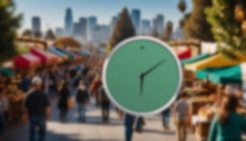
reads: 6,09
